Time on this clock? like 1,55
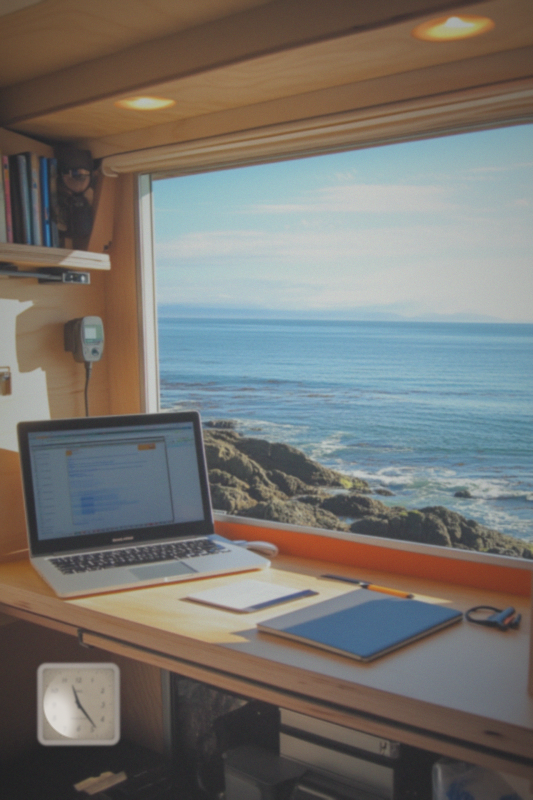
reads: 11,24
